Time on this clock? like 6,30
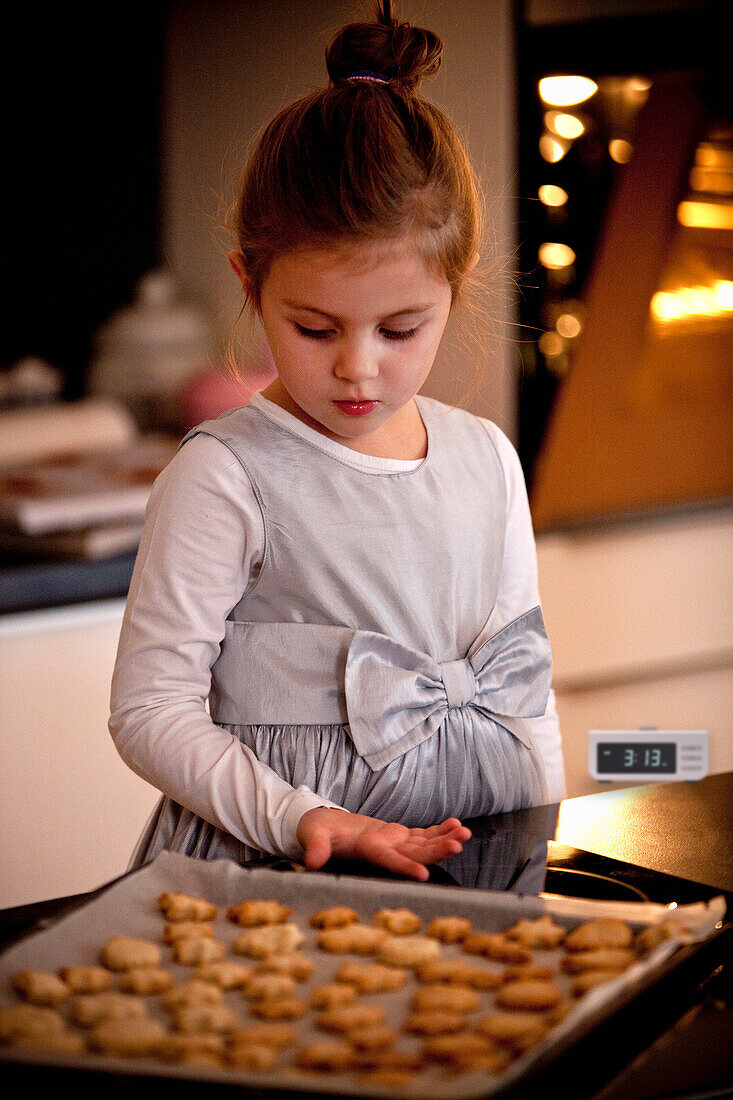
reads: 3,13
